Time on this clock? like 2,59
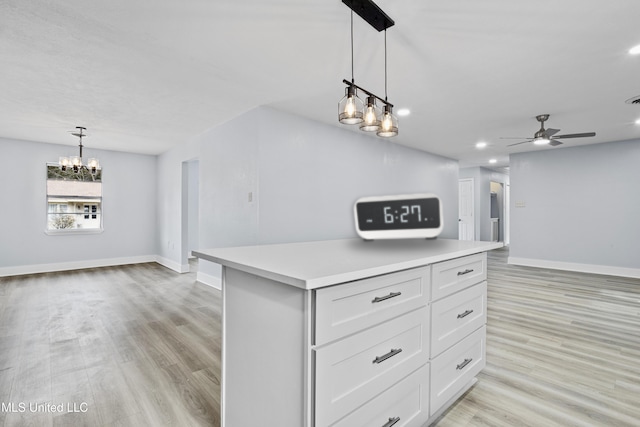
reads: 6,27
